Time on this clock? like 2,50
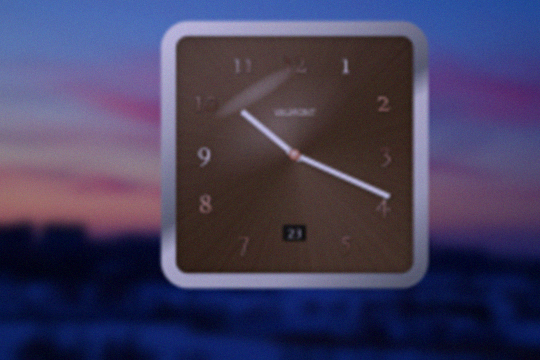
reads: 10,19
